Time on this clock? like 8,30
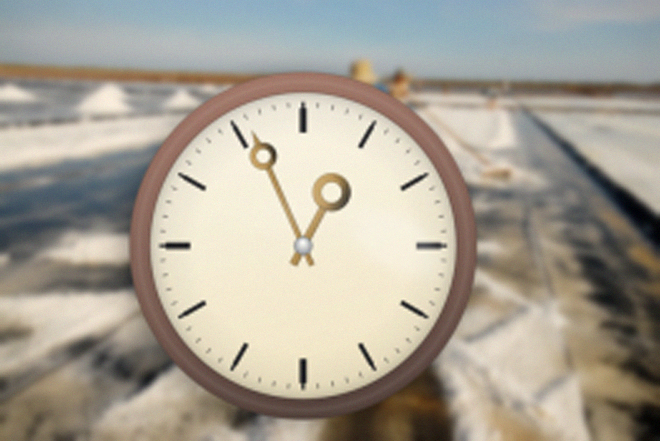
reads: 12,56
